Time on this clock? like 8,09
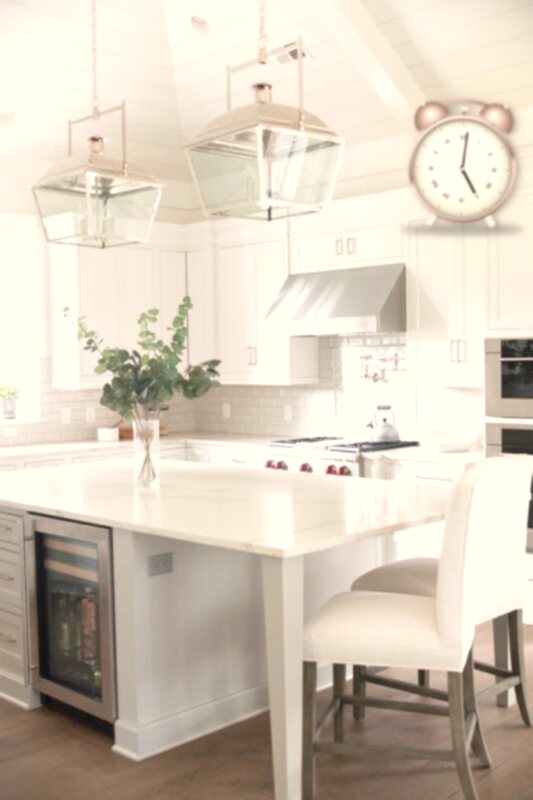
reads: 5,01
